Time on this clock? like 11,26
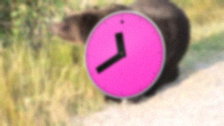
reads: 11,40
